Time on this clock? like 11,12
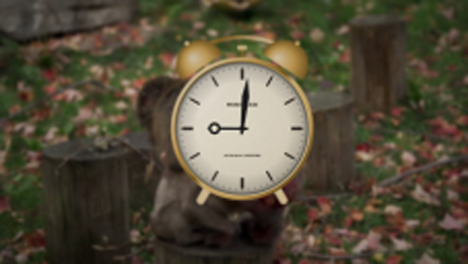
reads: 9,01
